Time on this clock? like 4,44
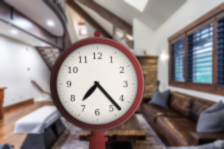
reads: 7,23
